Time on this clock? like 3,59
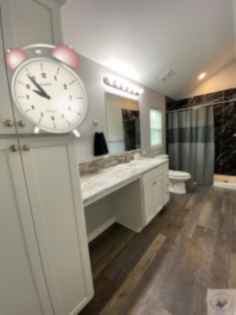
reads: 9,54
